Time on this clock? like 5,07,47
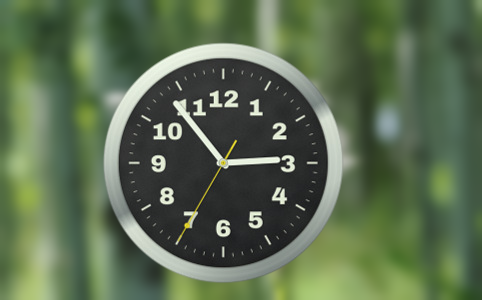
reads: 2,53,35
